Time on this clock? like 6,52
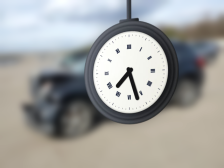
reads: 7,27
